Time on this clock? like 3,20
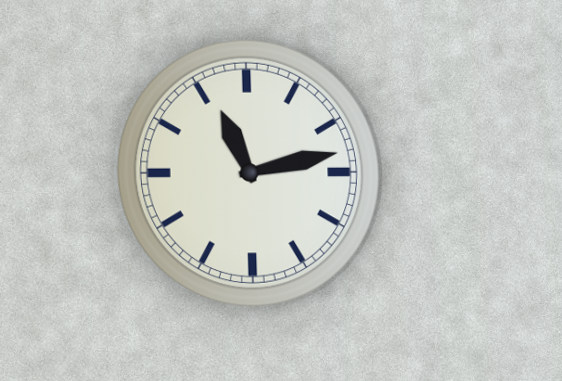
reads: 11,13
